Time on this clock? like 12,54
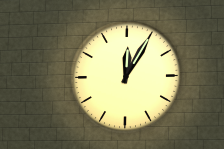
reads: 12,05
